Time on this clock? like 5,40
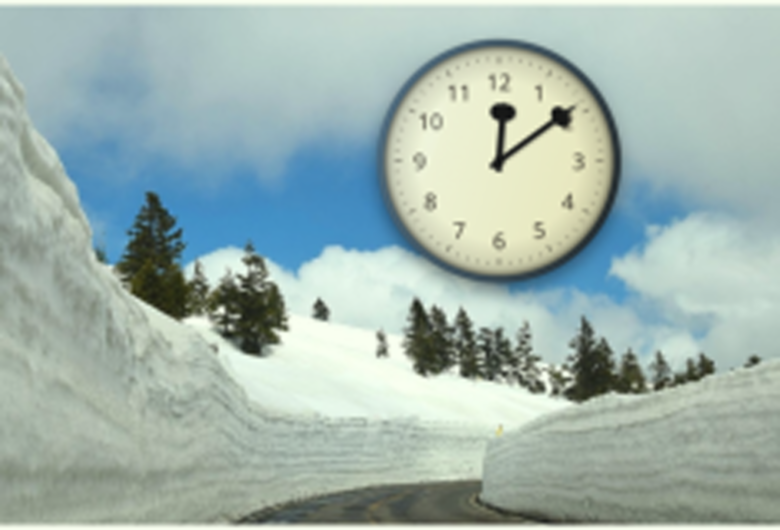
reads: 12,09
